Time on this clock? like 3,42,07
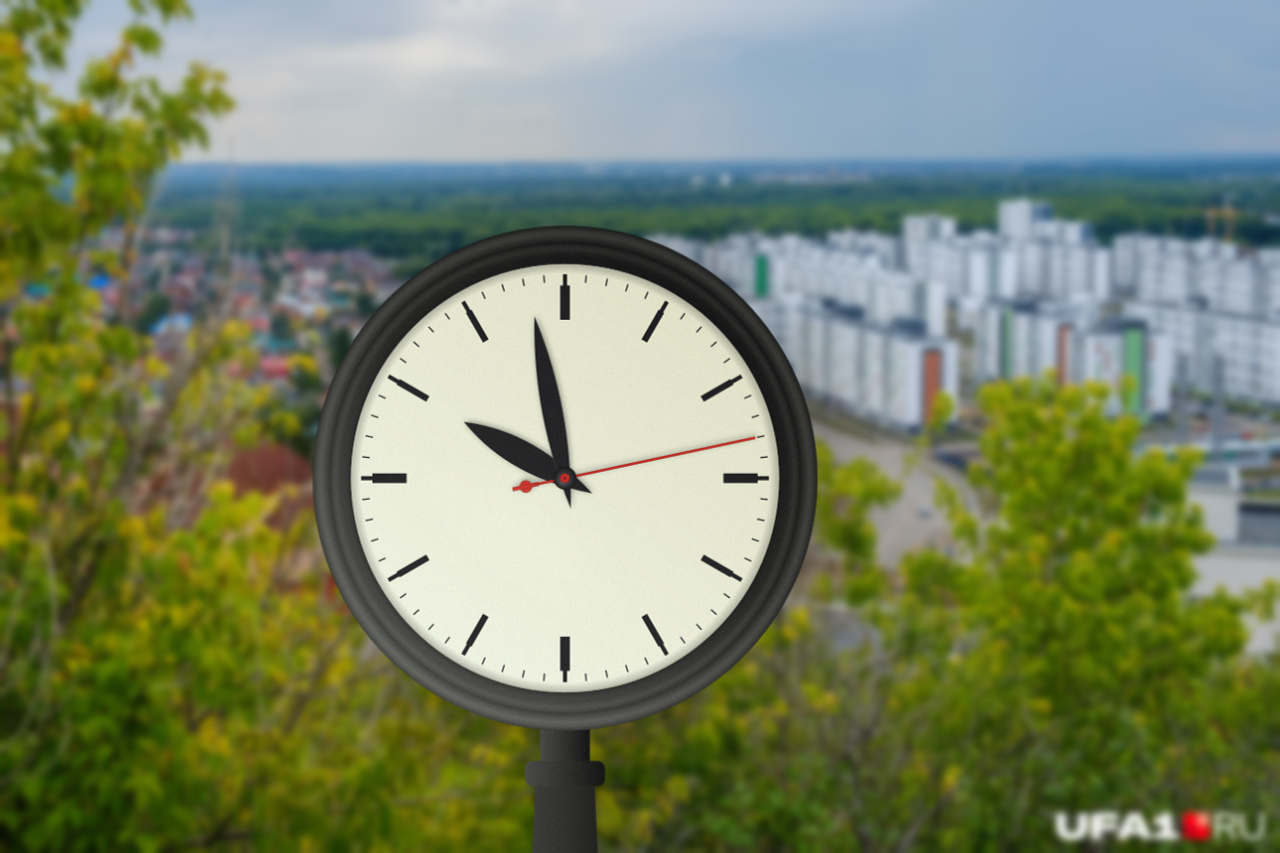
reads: 9,58,13
